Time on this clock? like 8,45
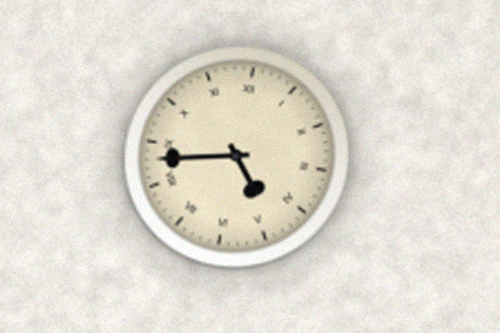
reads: 4,43
